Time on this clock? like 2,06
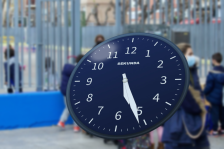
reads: 5,26
